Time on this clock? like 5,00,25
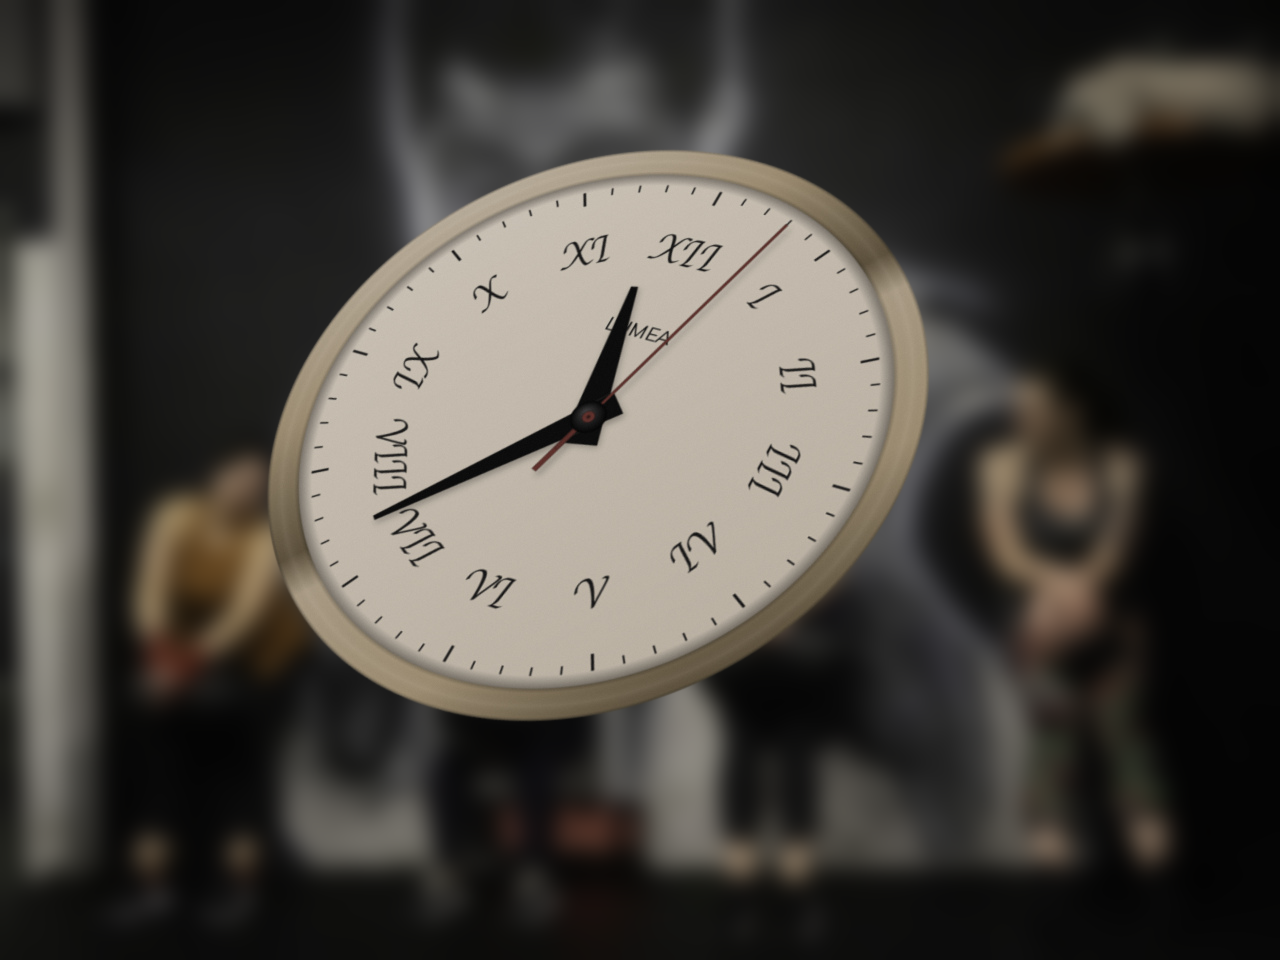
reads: 11,37,03
